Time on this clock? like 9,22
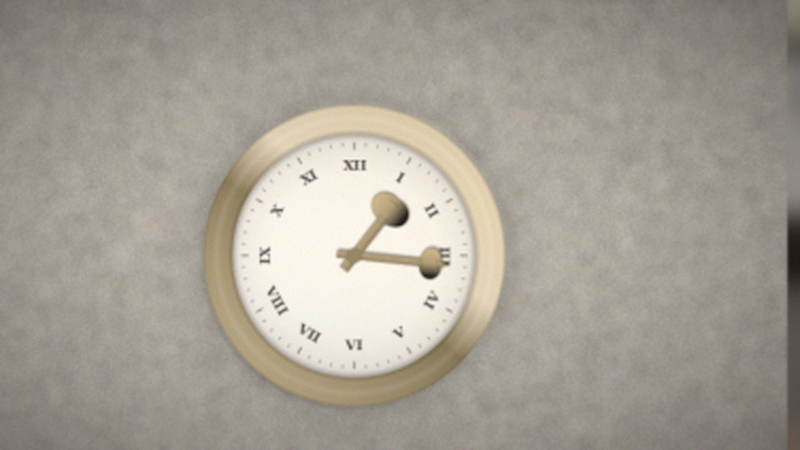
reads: 1,16
